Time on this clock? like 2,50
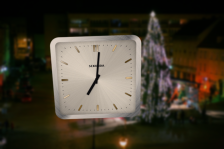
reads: 7,01
